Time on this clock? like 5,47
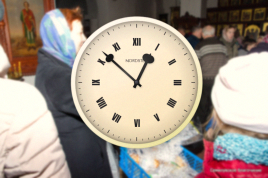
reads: 12,52
